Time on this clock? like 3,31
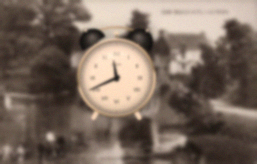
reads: 11,41
